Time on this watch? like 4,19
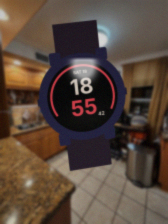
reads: 18,55
